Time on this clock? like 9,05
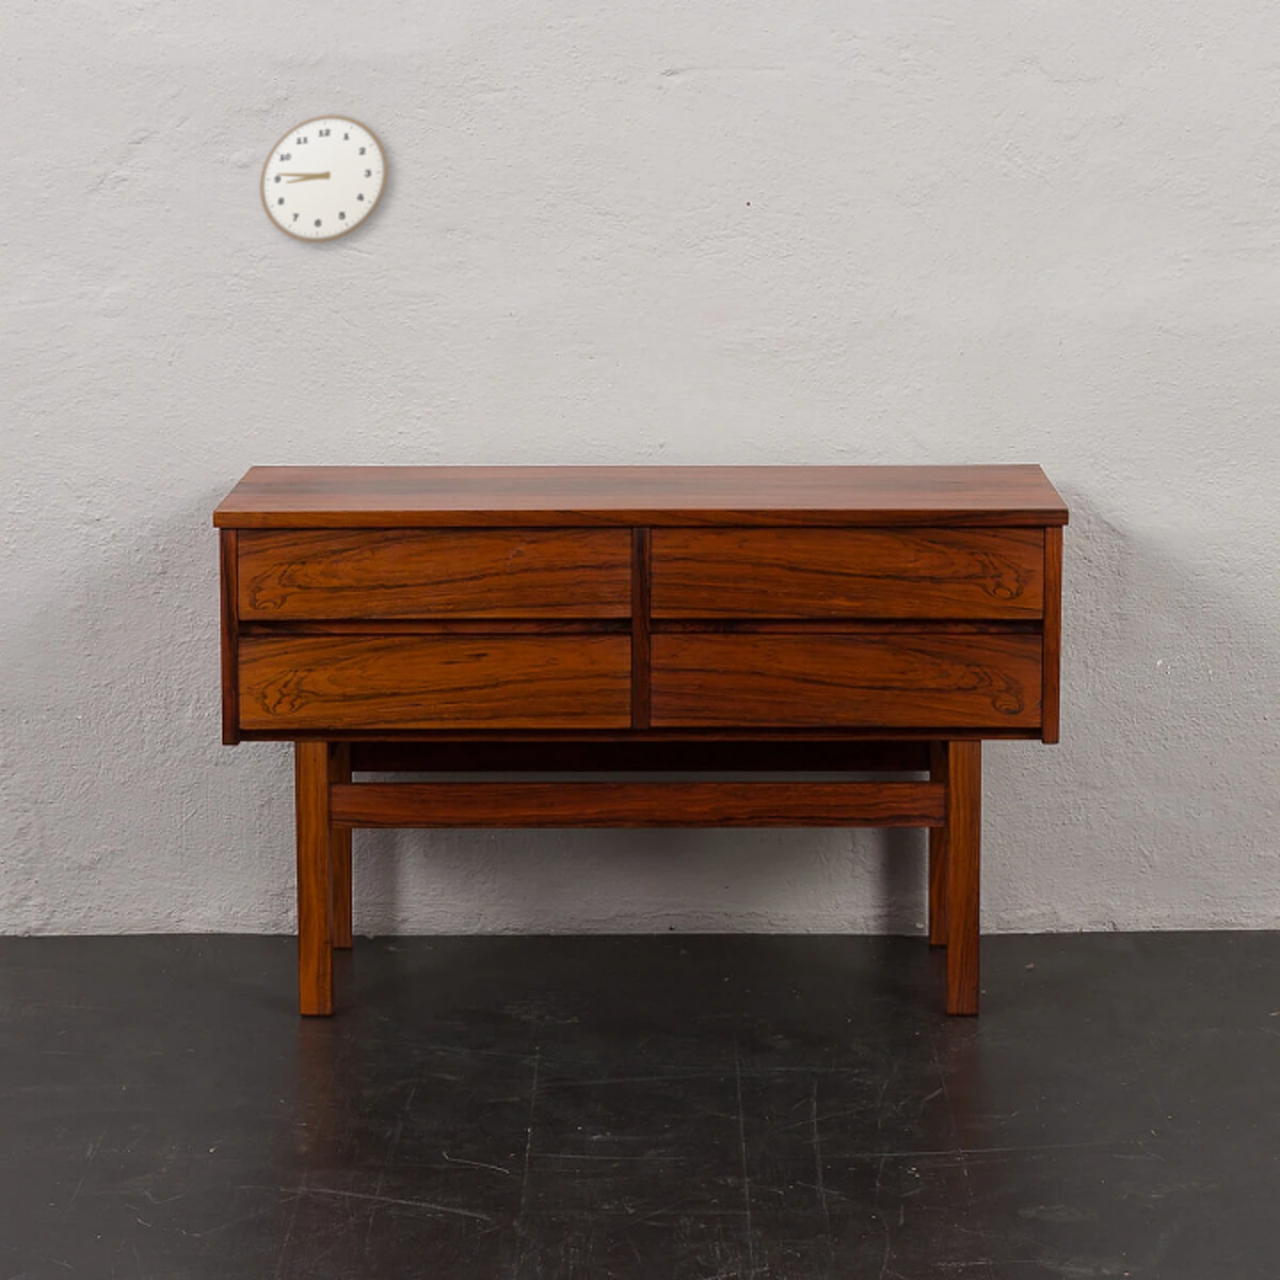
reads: 8,46
